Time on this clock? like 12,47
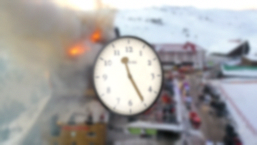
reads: 11,25
